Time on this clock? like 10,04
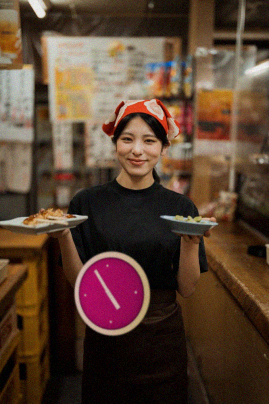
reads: 4,55
